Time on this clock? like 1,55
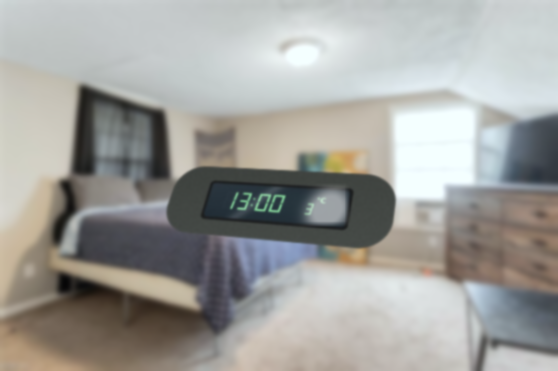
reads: 13,00
